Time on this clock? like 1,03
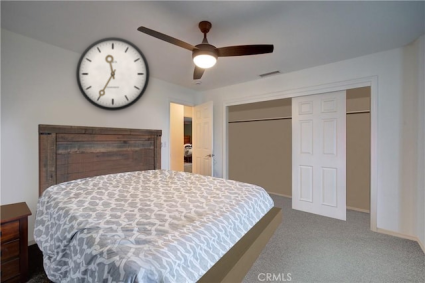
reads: 11,35
